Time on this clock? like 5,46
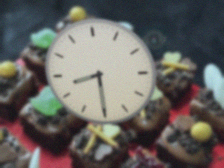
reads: 8,30
